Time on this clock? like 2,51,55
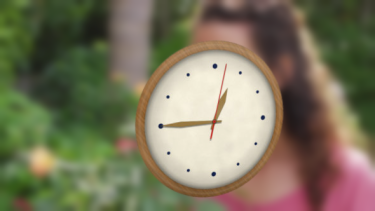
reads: 12,45,02
